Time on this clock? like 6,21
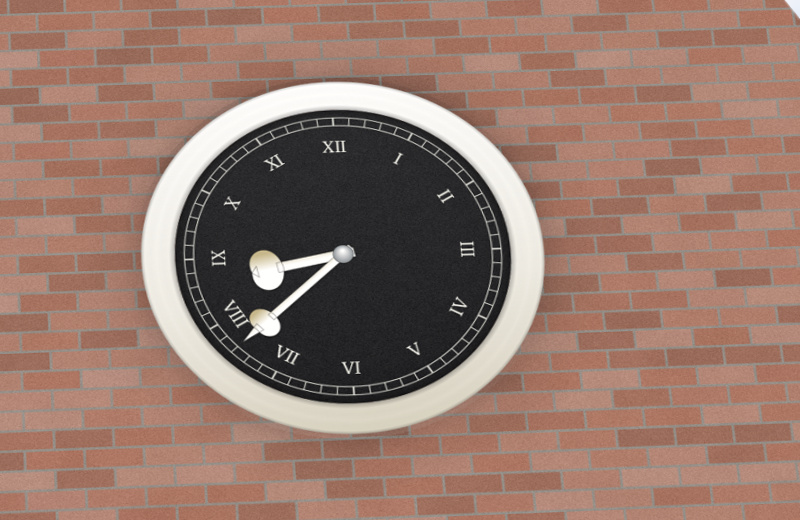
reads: 8,38
